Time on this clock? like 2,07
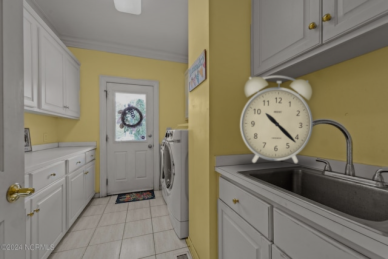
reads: 10,22
